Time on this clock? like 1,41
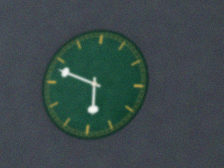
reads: 5,48
